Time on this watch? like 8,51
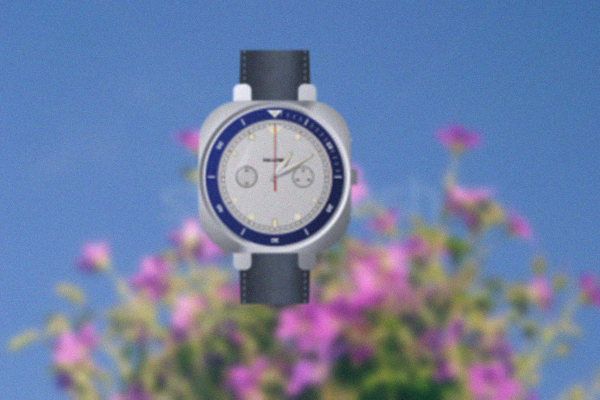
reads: 1,10
